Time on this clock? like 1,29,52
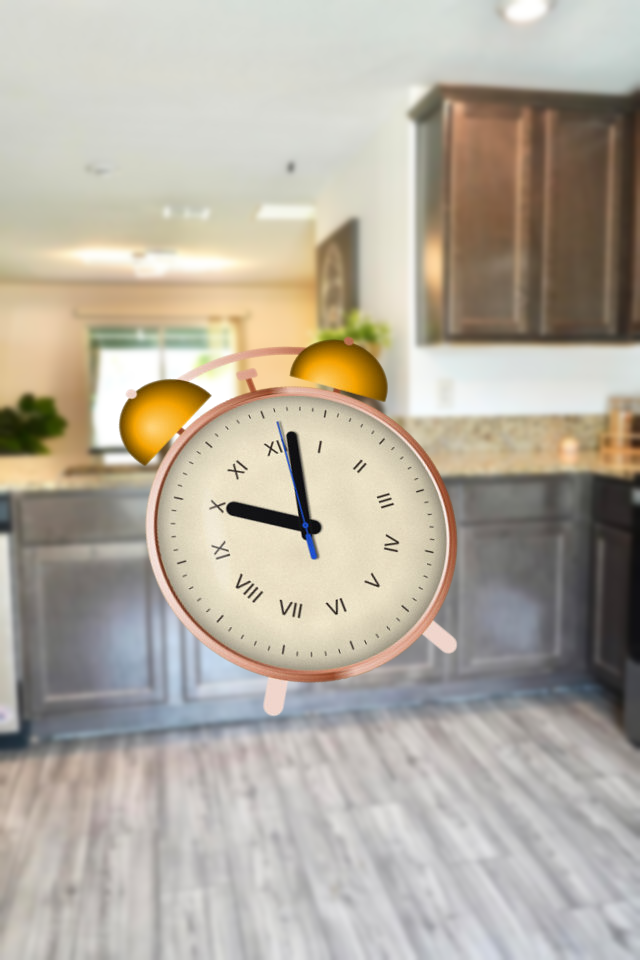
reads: 10,02,01
